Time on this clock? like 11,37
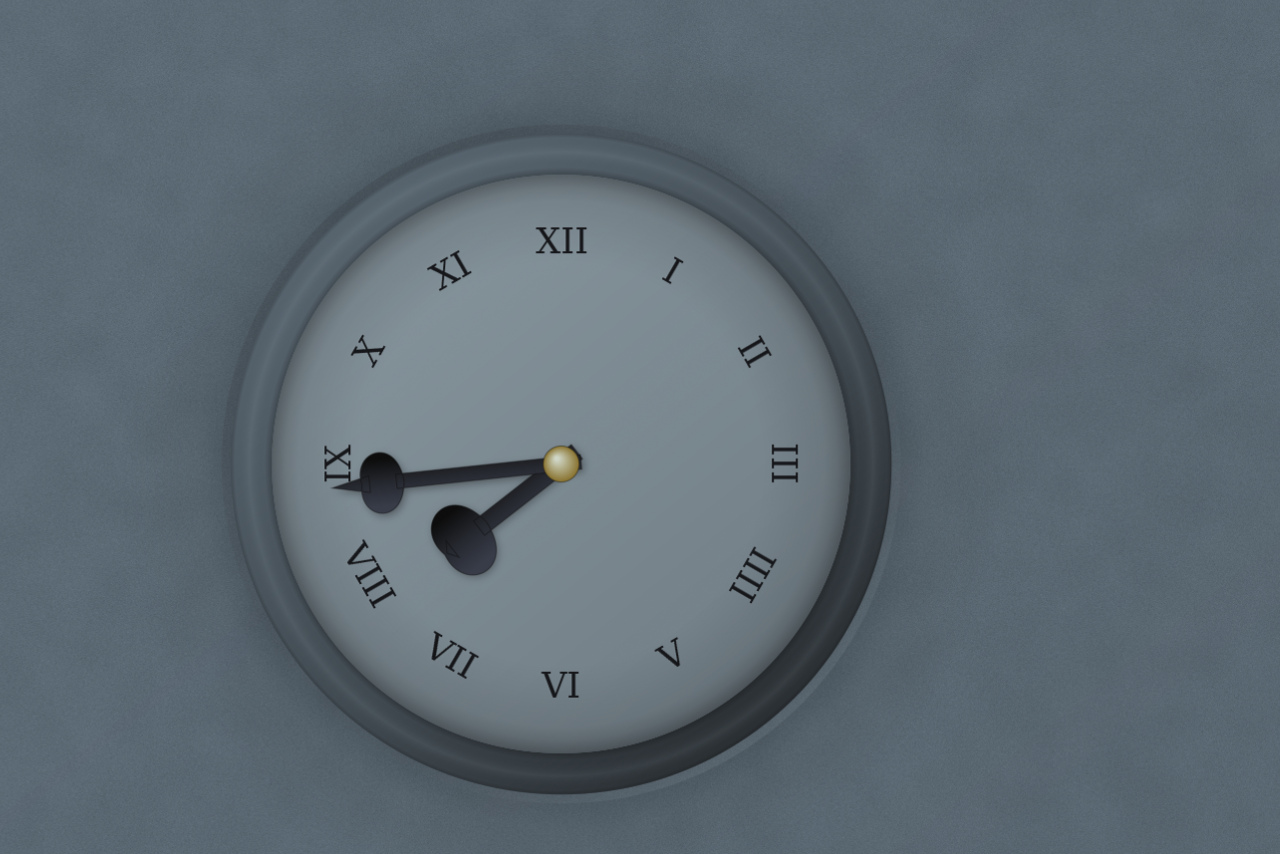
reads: 7,44
